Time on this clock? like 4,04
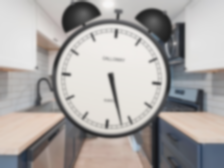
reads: 5,27
